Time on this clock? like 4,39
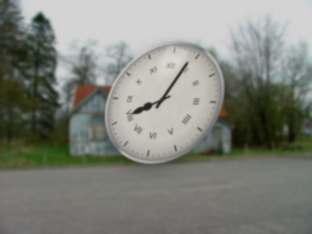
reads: 8,04
